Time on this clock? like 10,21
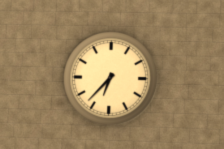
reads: 6,37
